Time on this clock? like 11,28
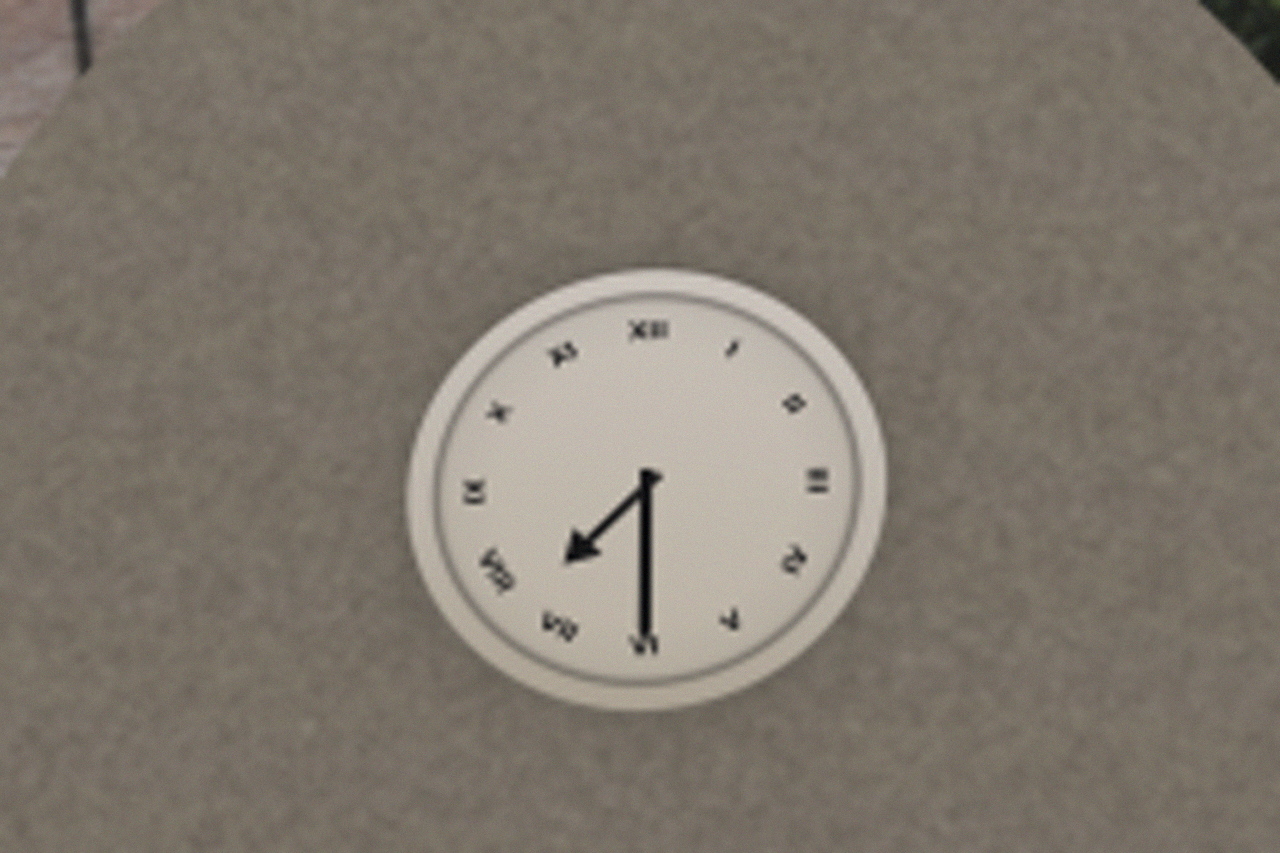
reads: 7,30
